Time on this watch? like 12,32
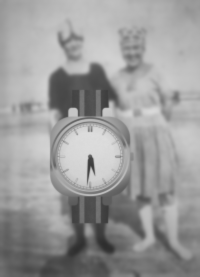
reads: 5,31
